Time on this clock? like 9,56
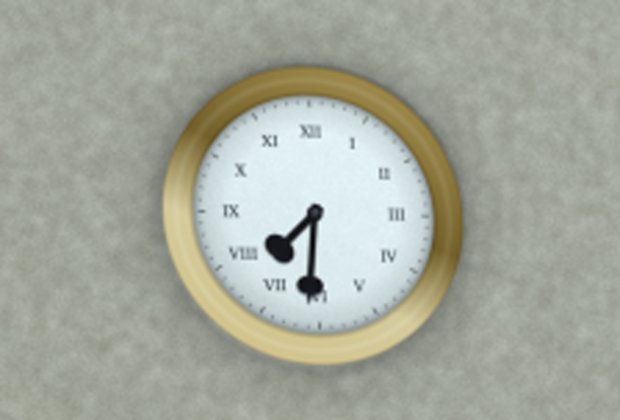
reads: 7,31
